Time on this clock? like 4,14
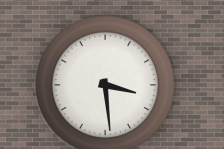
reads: 3,29
